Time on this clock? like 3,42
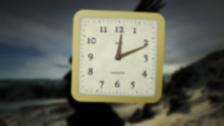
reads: 12,11
